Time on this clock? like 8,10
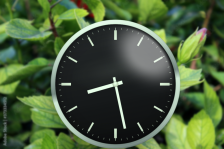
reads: 8,28
